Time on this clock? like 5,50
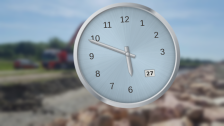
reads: 5,49
